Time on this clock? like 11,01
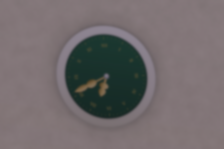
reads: 6,41
